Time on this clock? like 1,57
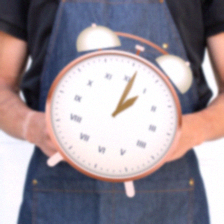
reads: 1,01
